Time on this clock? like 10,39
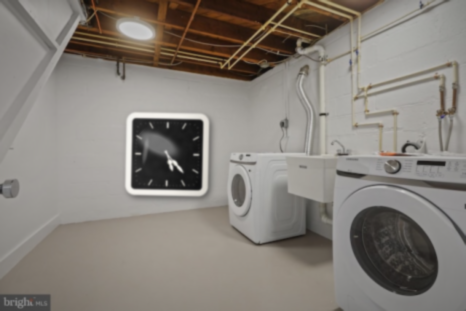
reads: 5,23
